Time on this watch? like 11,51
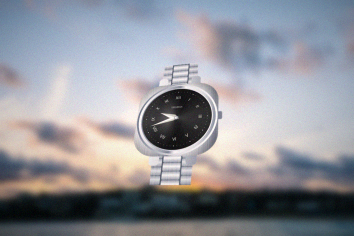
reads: 9,42
